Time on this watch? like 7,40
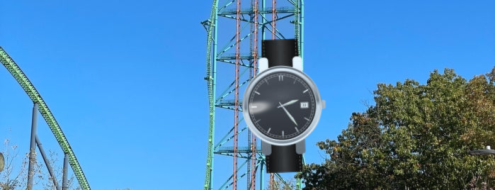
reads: 2,24
